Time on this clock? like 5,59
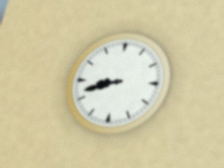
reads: 8,42
